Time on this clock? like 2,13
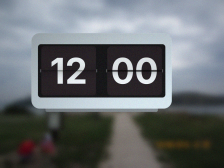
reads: 12,00
